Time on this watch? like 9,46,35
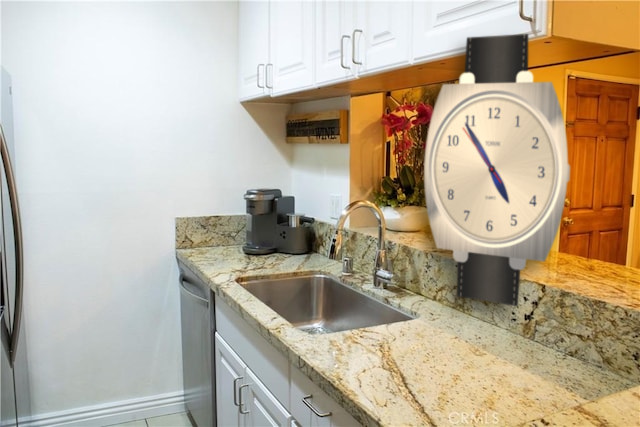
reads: 4,53,53
